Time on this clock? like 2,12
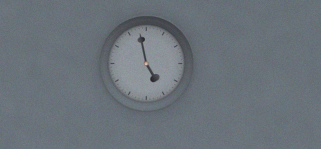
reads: 4,58
